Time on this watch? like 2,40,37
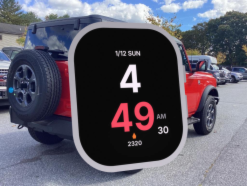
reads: 4,49,30
